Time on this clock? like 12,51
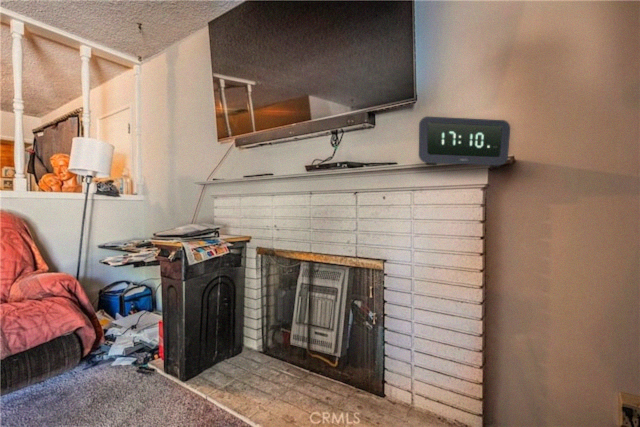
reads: 17,10
